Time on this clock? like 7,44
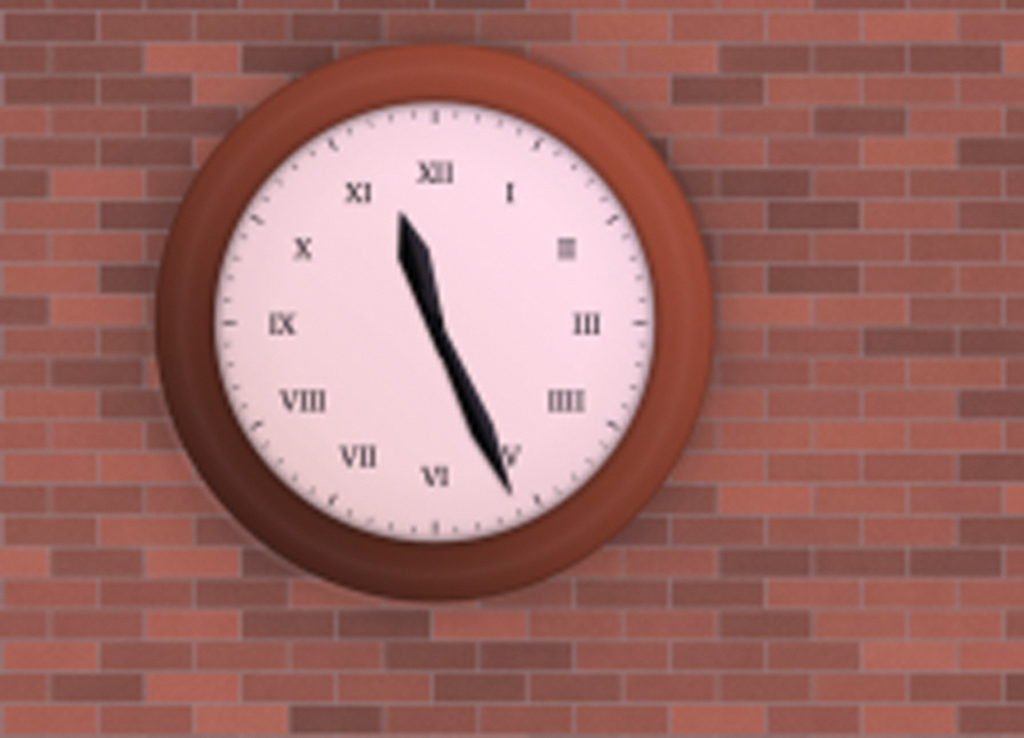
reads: 11,26
